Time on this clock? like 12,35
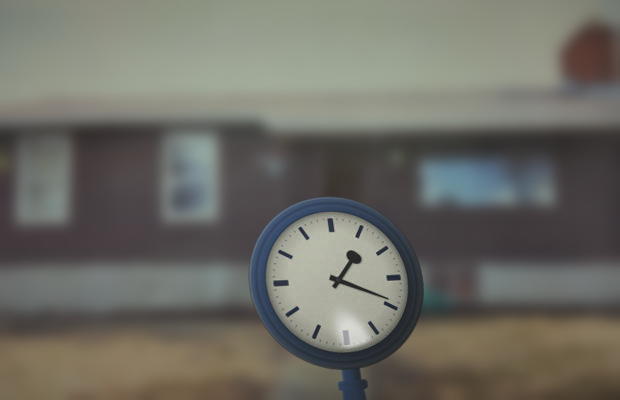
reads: 1,19
